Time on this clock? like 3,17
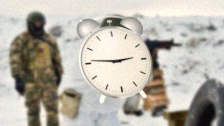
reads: 2,46
